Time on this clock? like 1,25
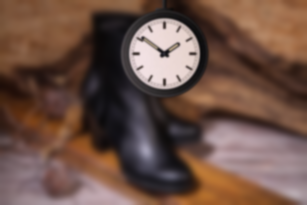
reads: 1,51
